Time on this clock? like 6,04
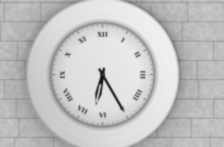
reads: 6,25
